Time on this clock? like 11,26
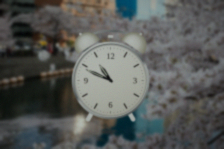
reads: 10,49
